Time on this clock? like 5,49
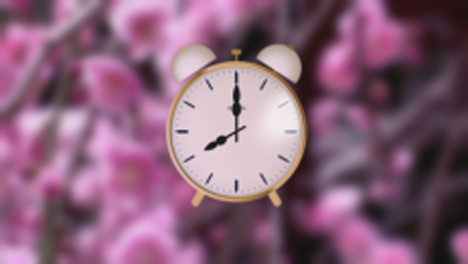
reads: 8,00
